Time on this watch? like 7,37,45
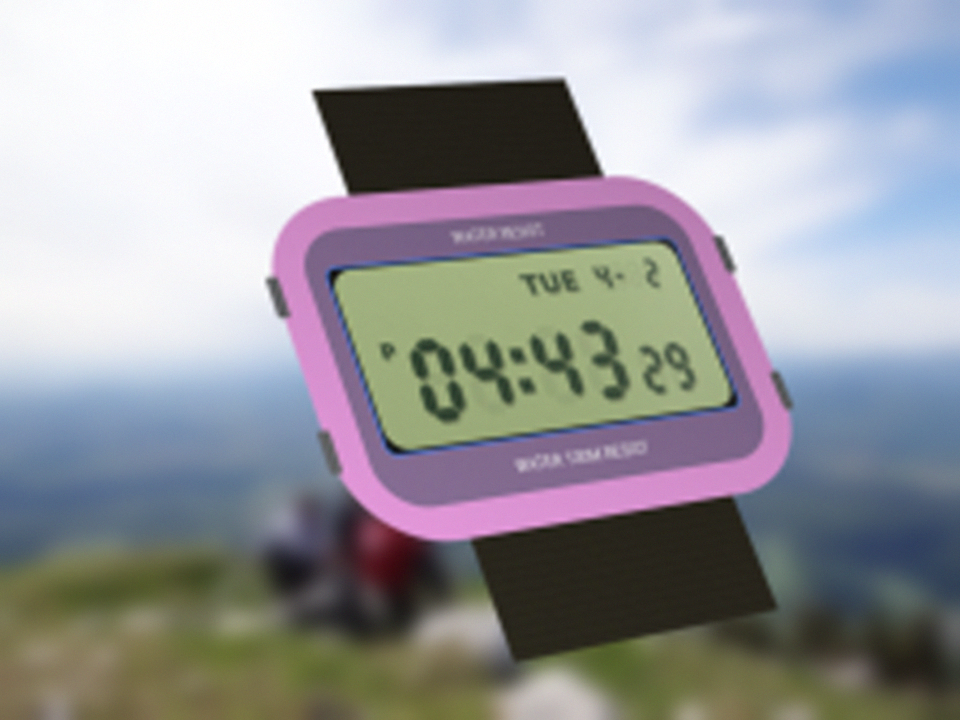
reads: 4,43,29
